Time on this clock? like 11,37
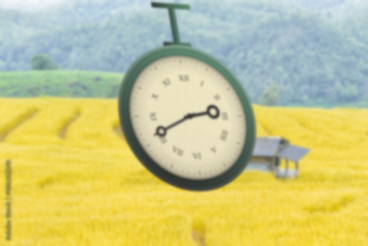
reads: 2,41
